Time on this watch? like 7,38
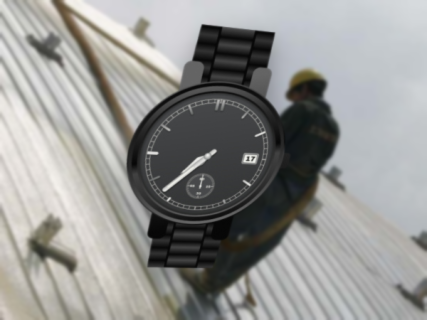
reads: 7,37
